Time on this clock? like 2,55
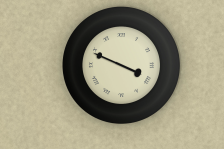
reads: 3,49
